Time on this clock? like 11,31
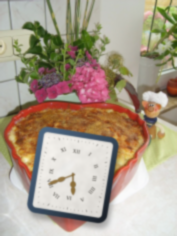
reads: 5,40
